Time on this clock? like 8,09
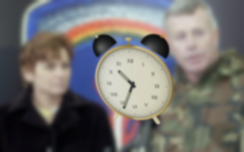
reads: 10,34
